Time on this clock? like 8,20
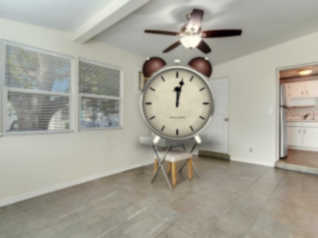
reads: 12,02
